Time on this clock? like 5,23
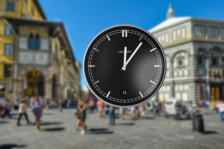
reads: 12,06
